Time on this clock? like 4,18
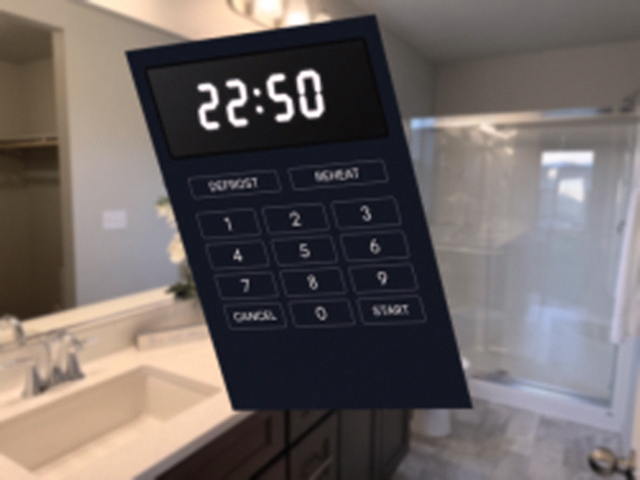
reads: 22,50
